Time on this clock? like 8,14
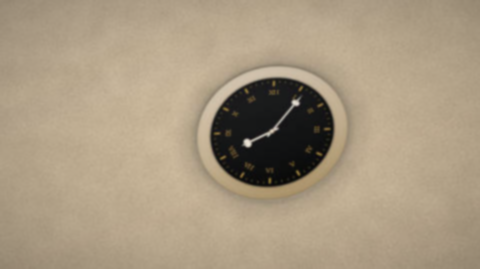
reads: 8,06
